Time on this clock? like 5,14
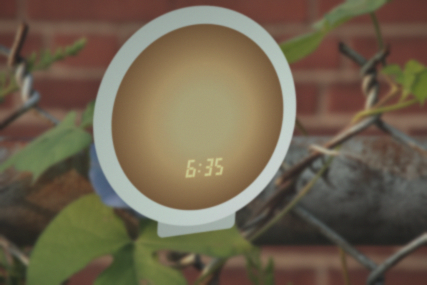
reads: 6,35
